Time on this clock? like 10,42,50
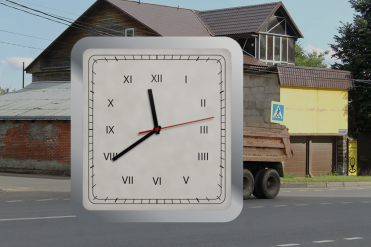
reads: 11,39,13
